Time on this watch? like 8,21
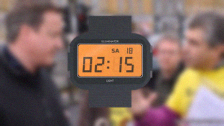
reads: 2,15
